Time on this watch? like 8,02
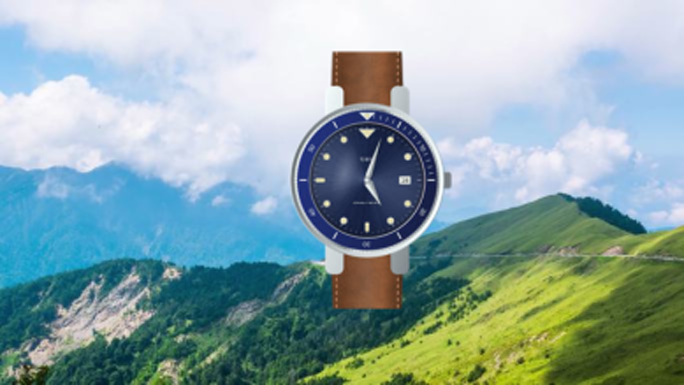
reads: 5,03
